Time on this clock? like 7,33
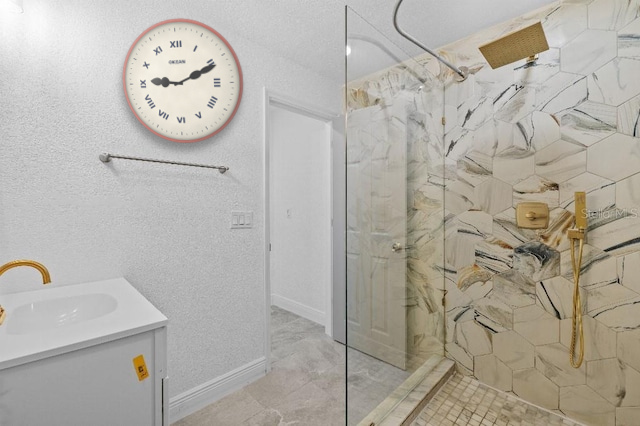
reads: 9,11
